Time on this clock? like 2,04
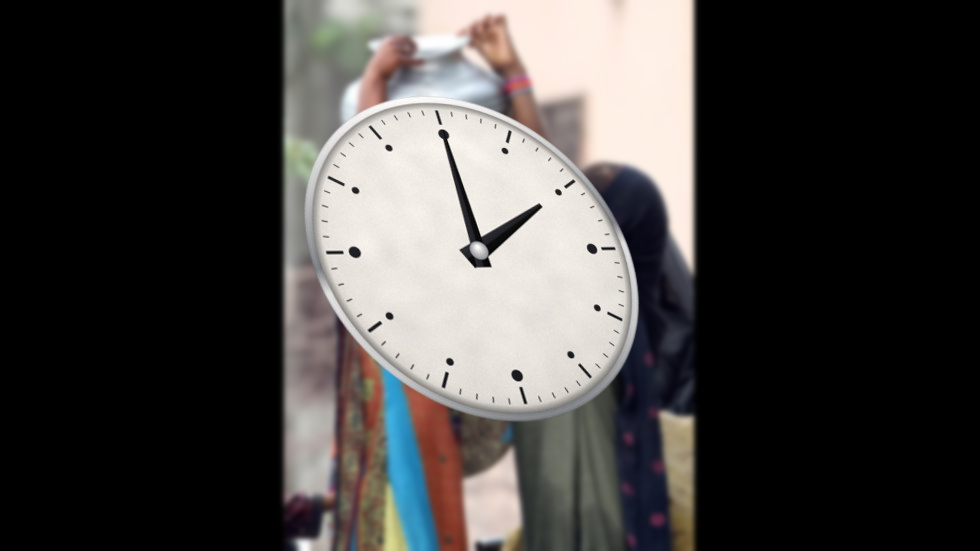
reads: 2,00
